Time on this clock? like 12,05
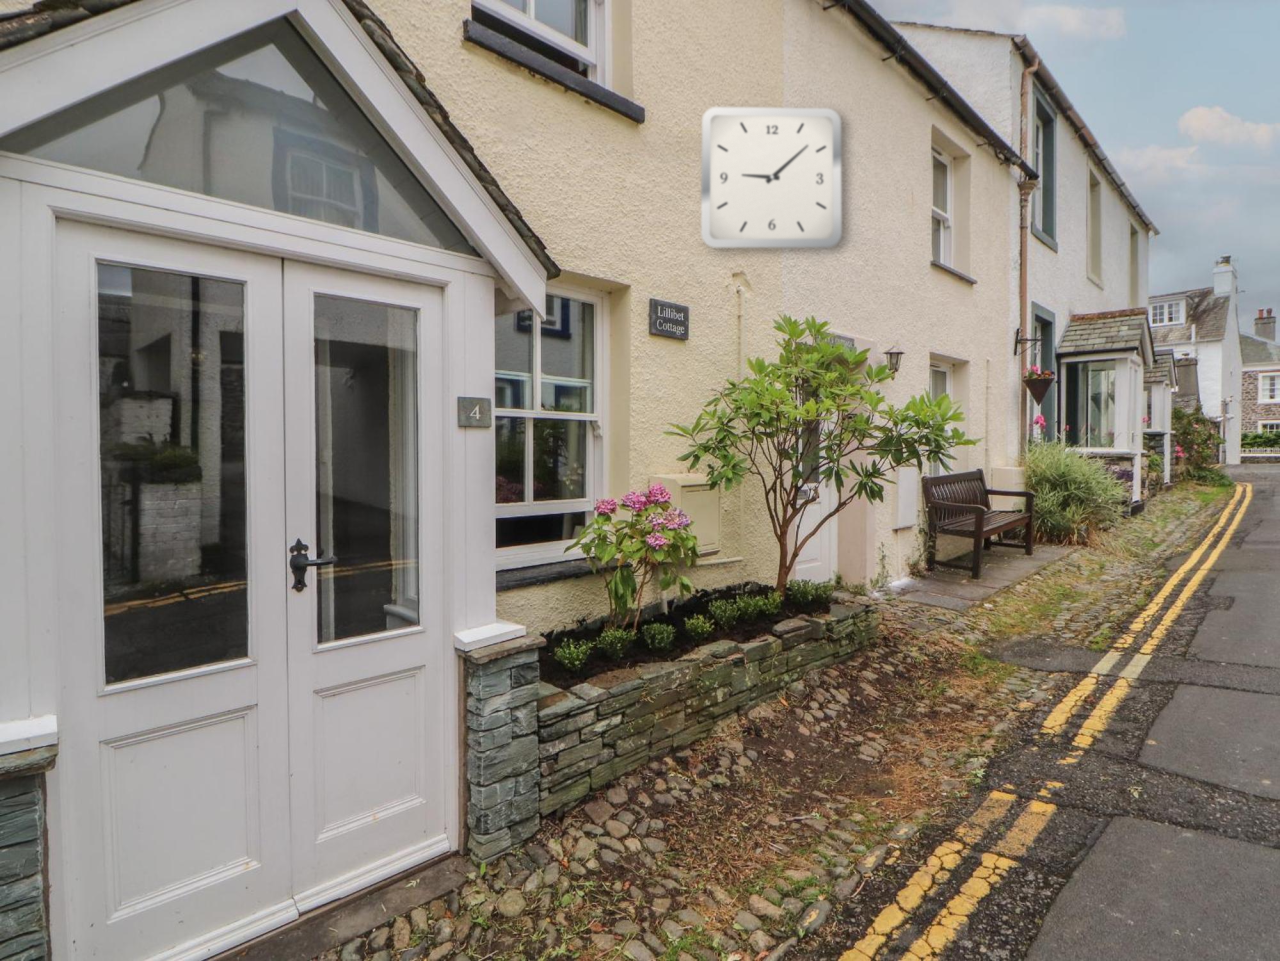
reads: 9,08
